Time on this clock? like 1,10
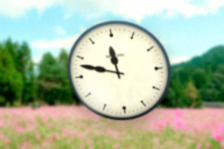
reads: 11,48
